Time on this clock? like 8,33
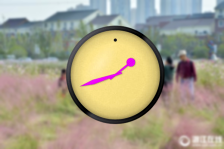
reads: 1,42
